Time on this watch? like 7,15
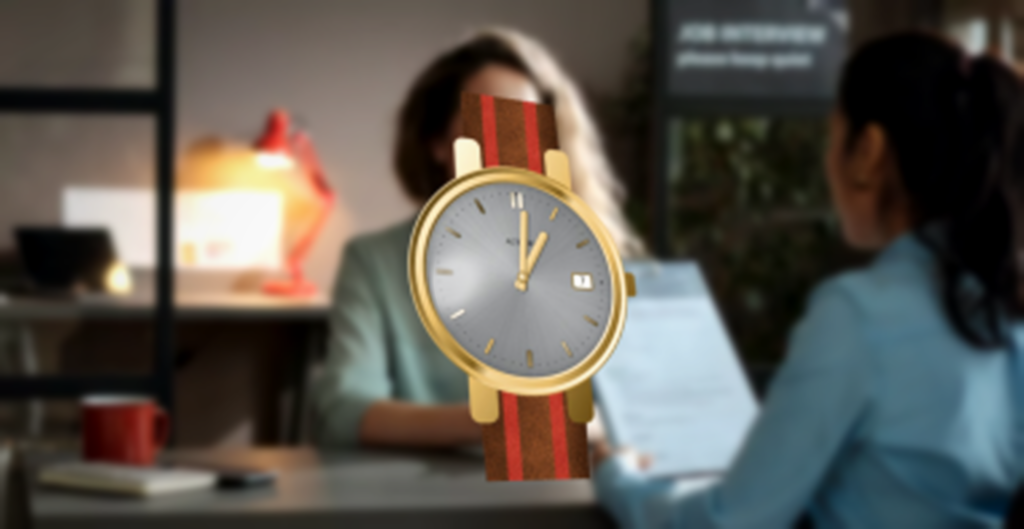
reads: 1,01
